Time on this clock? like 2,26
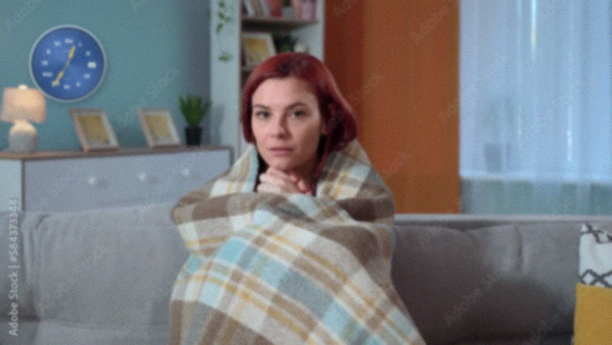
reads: 12,35
